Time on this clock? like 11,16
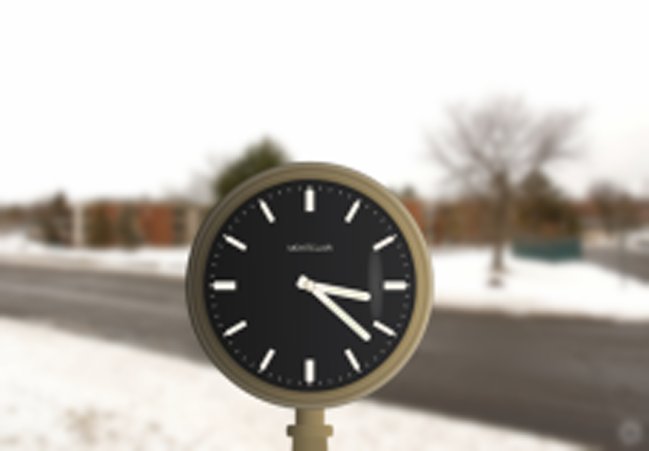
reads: 3,22
